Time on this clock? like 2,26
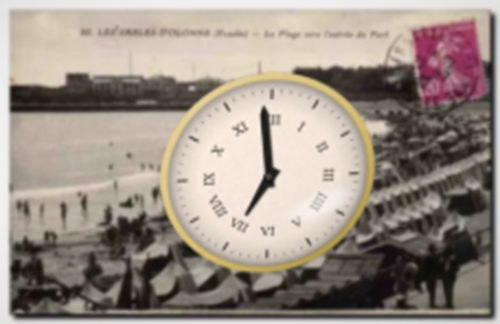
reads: 6,59
